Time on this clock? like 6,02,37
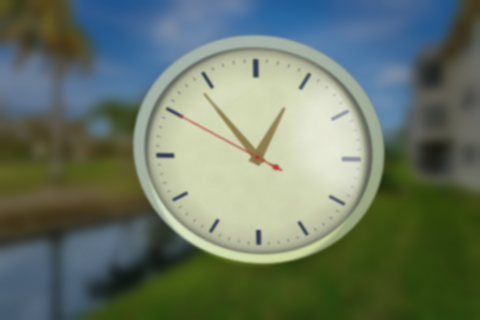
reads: 12,53,50
